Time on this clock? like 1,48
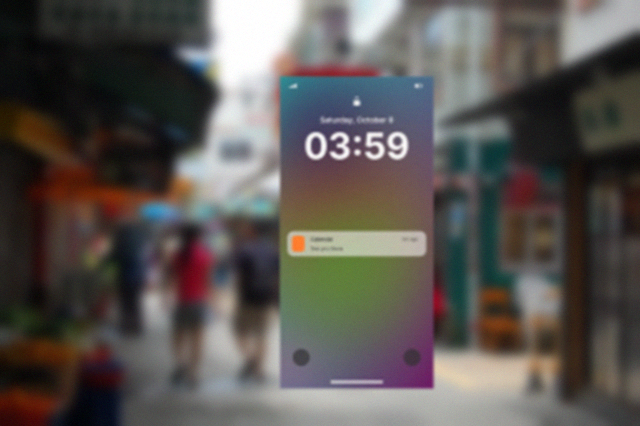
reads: 3,59
